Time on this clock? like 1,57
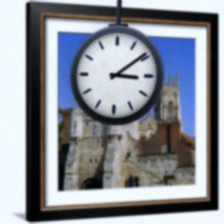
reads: 3,09
